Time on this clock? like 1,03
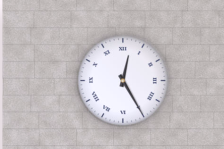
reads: 12,25
